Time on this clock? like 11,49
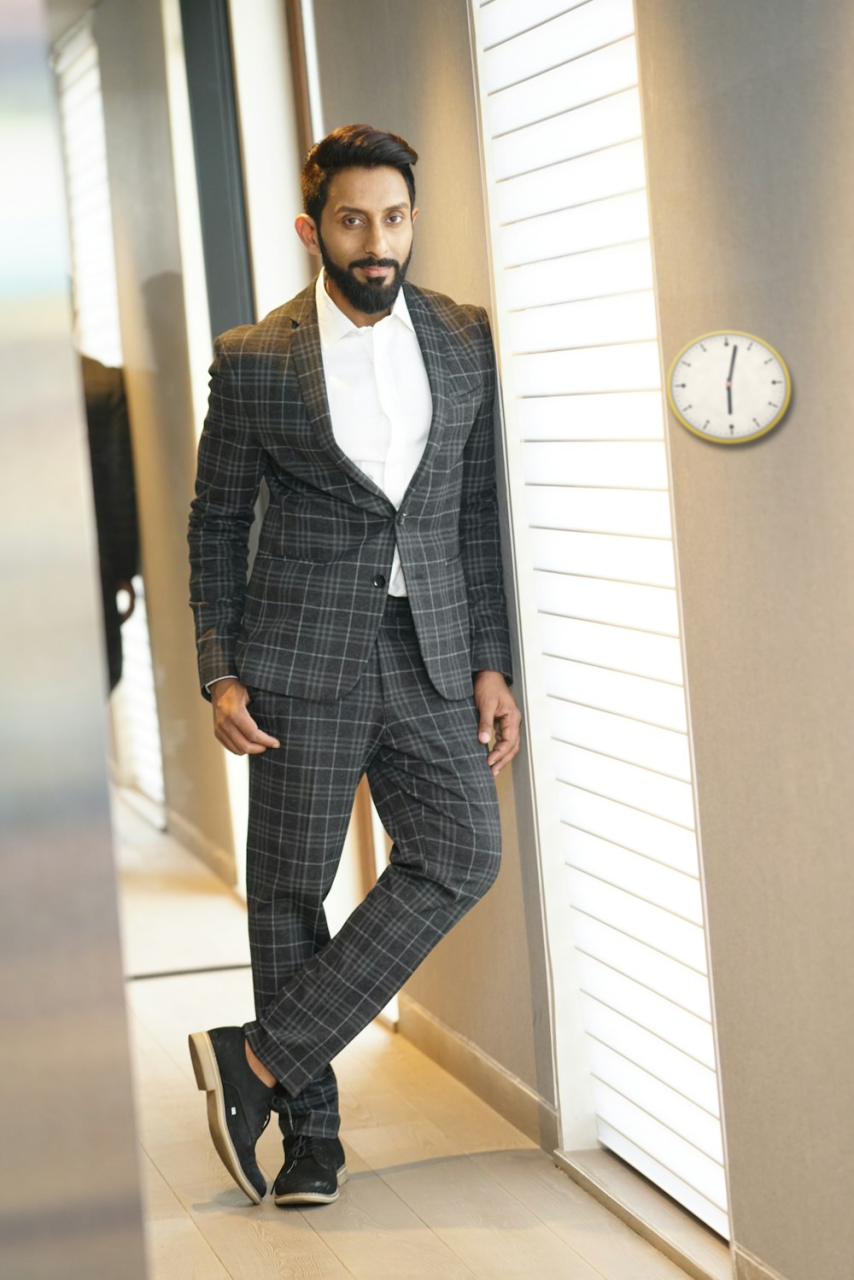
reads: 6,02
